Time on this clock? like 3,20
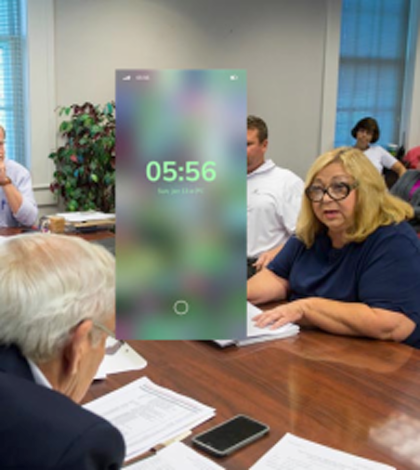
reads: 5,56
